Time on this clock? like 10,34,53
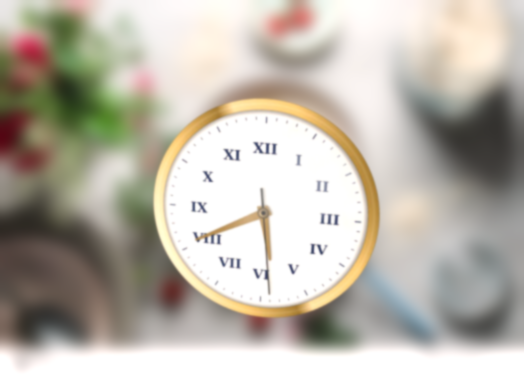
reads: 5,40,29
